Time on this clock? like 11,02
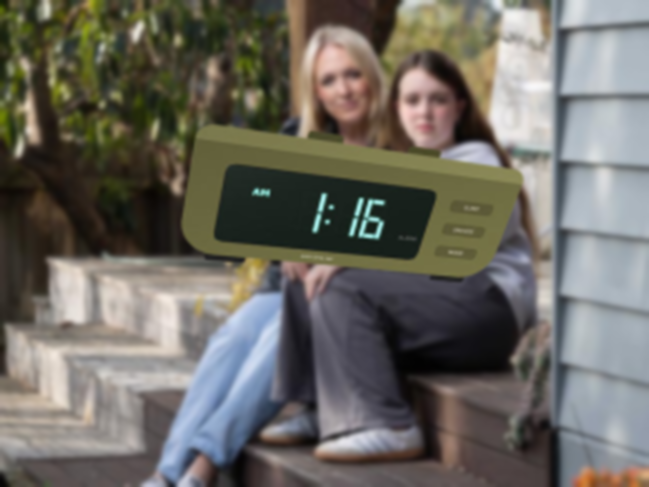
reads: 1,16
